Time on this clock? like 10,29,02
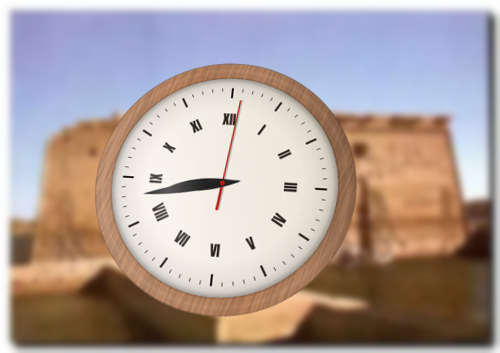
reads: 8,43,01
